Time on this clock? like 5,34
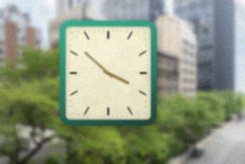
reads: 3,52
